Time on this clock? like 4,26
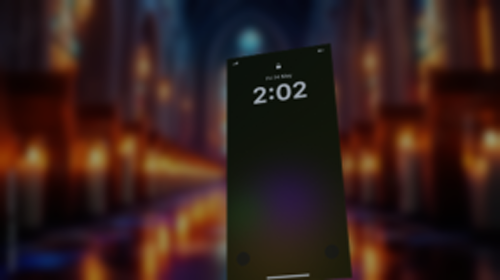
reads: 2,02
